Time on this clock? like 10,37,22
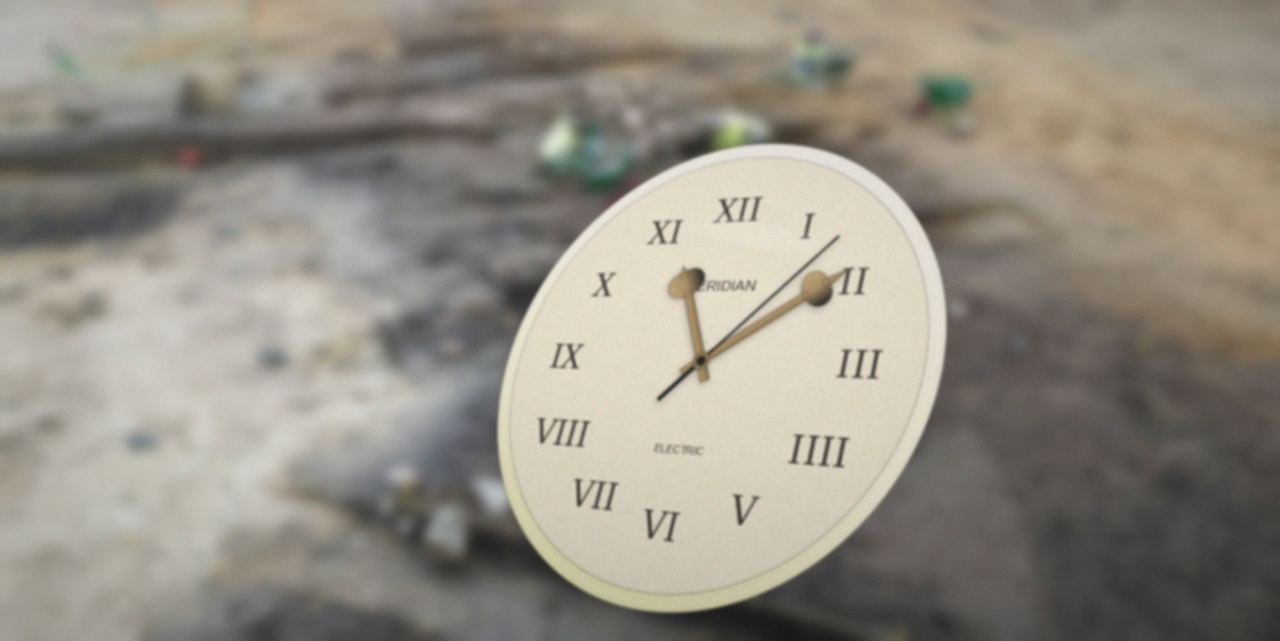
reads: 11,09,07
